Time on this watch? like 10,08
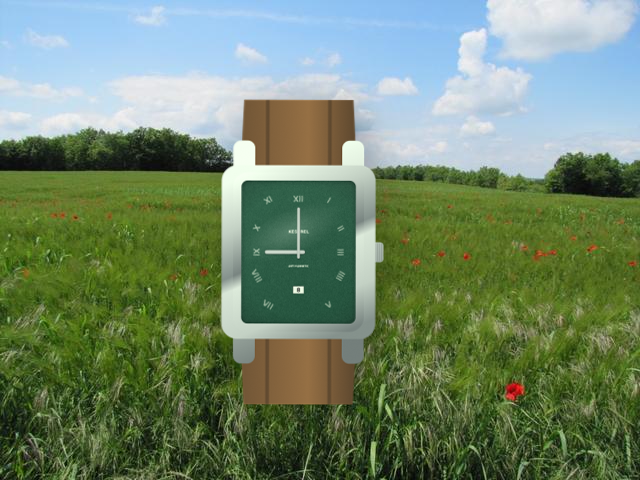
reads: 9,00
